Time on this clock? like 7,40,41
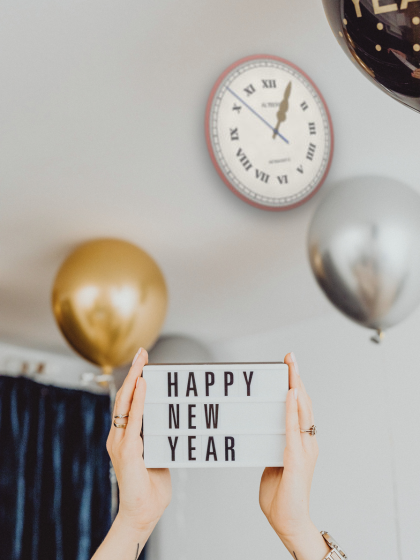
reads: 1,04,52
